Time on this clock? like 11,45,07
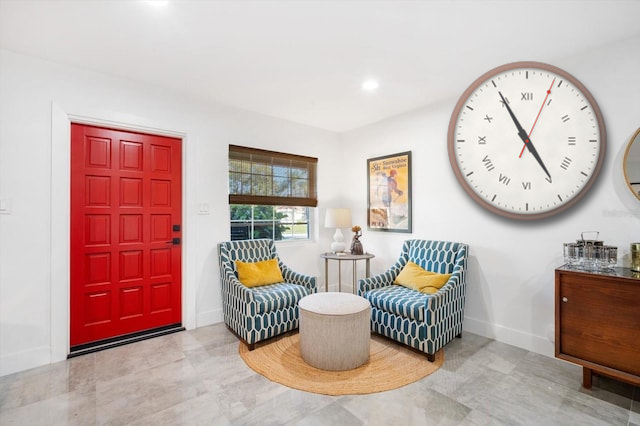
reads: 4,55,04
